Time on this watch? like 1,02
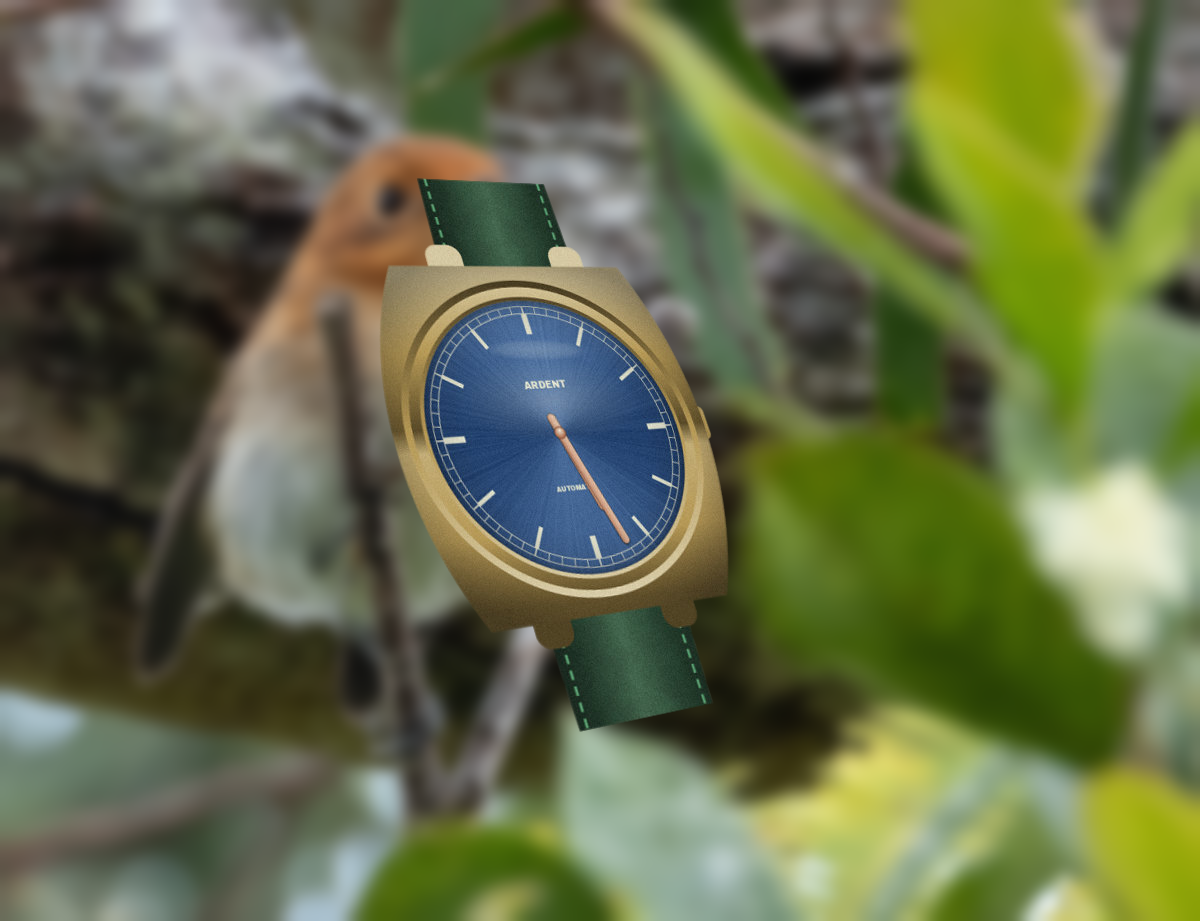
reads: 5,27
